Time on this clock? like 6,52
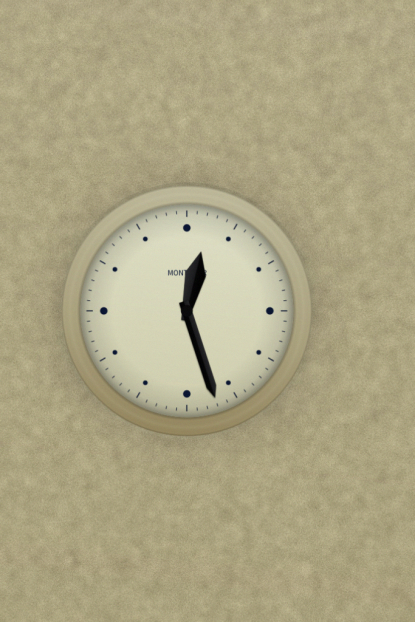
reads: 12,27
